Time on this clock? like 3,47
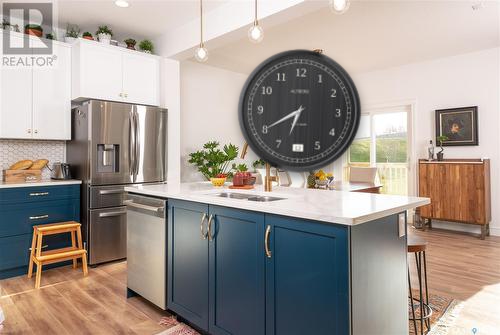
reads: 6,40
